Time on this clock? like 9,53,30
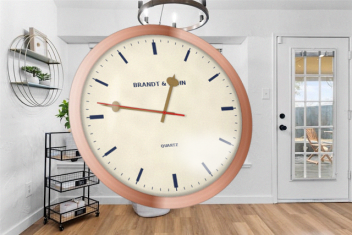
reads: 12,46,47
